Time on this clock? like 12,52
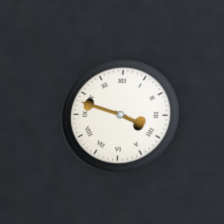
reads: 3,48
